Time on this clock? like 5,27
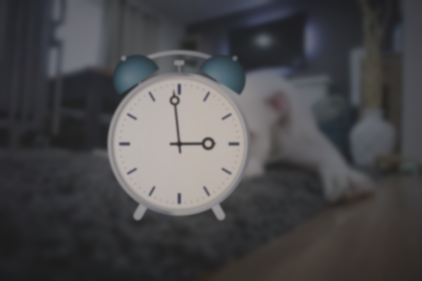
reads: 2,59
